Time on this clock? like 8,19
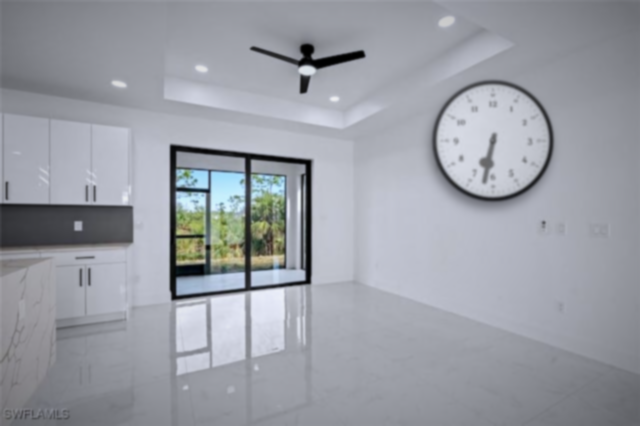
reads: 6,32
